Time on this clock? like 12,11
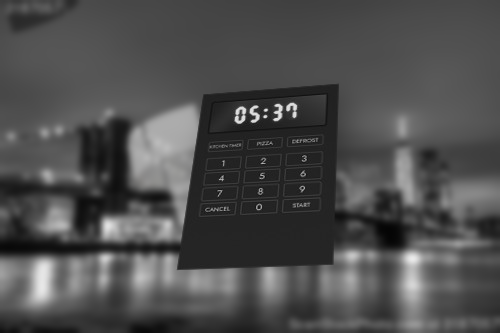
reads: 5,37
